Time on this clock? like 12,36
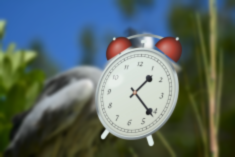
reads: 1,22
